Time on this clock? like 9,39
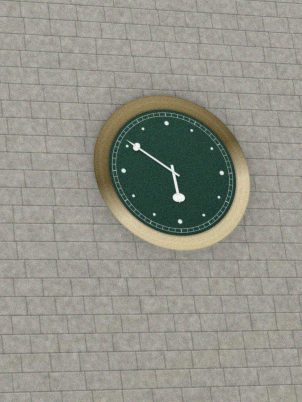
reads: 5,51
